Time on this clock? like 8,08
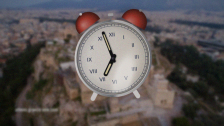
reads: 6,57
